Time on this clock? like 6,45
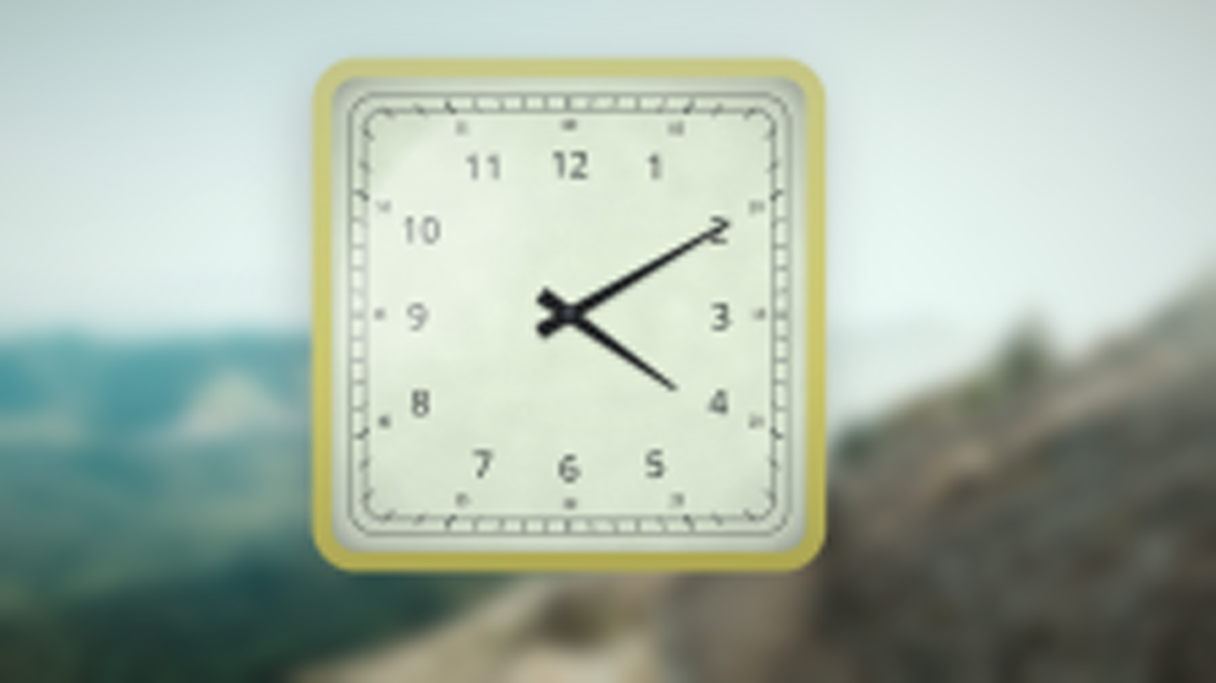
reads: 4,10
